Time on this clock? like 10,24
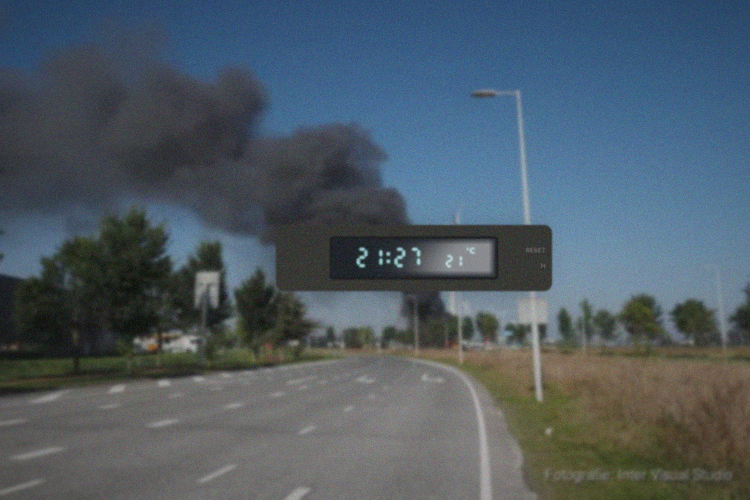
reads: 21,27
